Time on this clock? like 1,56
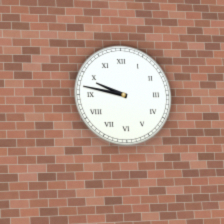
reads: 9,47
